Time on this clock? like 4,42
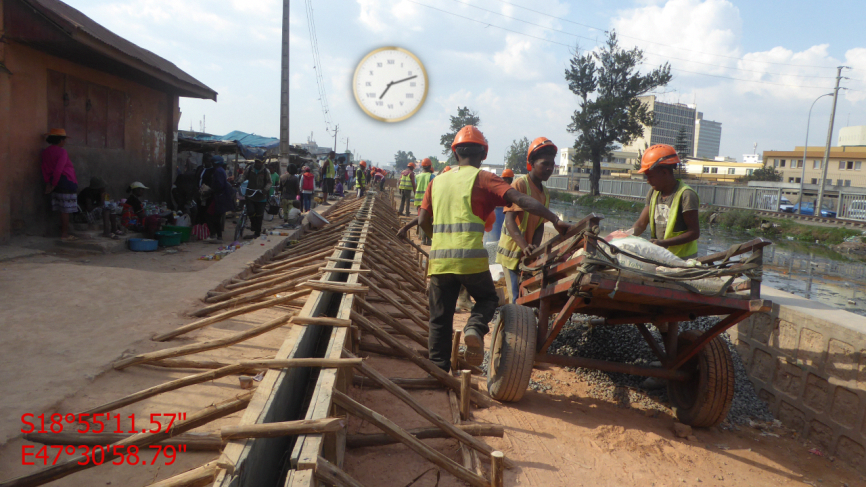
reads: 7,12
